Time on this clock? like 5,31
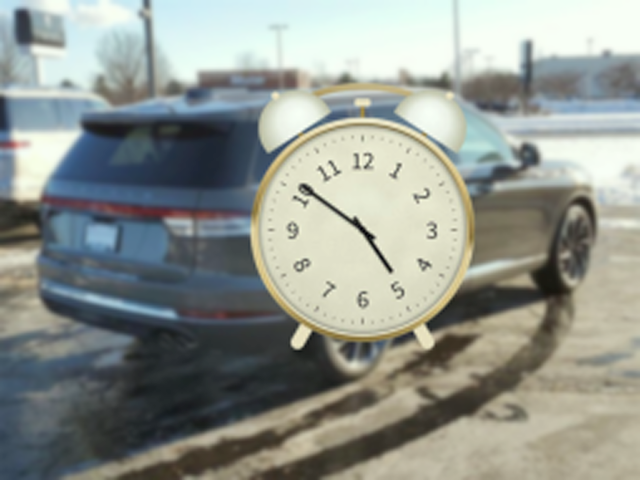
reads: 4,51
